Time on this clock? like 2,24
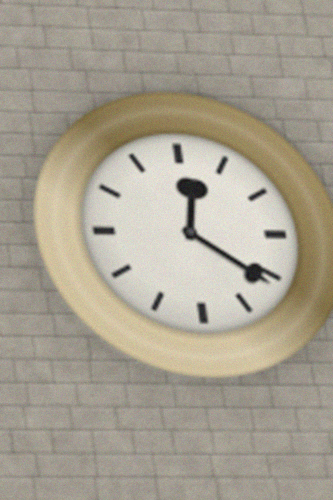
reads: 12,21
